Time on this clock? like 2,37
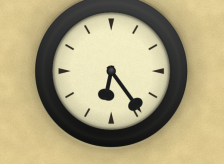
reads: 6,24
